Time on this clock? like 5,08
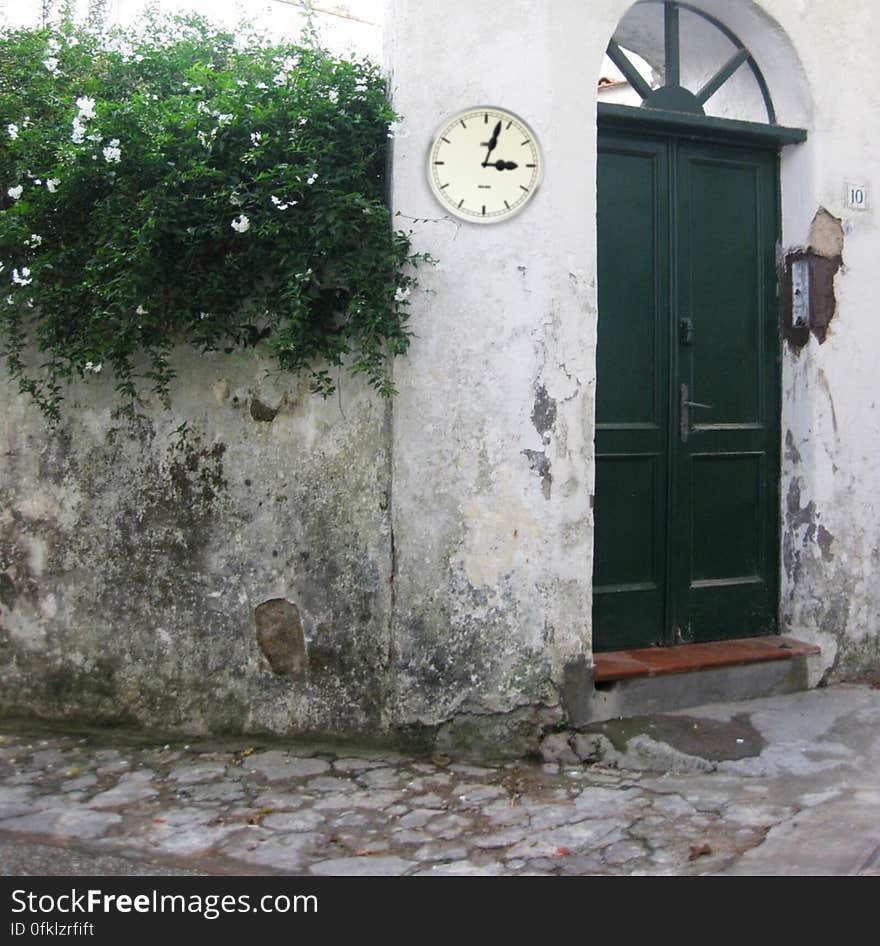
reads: 3,03
